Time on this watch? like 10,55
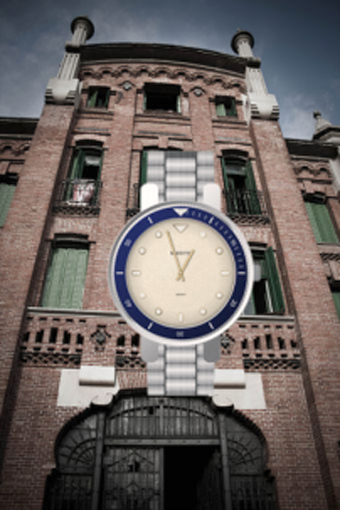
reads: 12,57
